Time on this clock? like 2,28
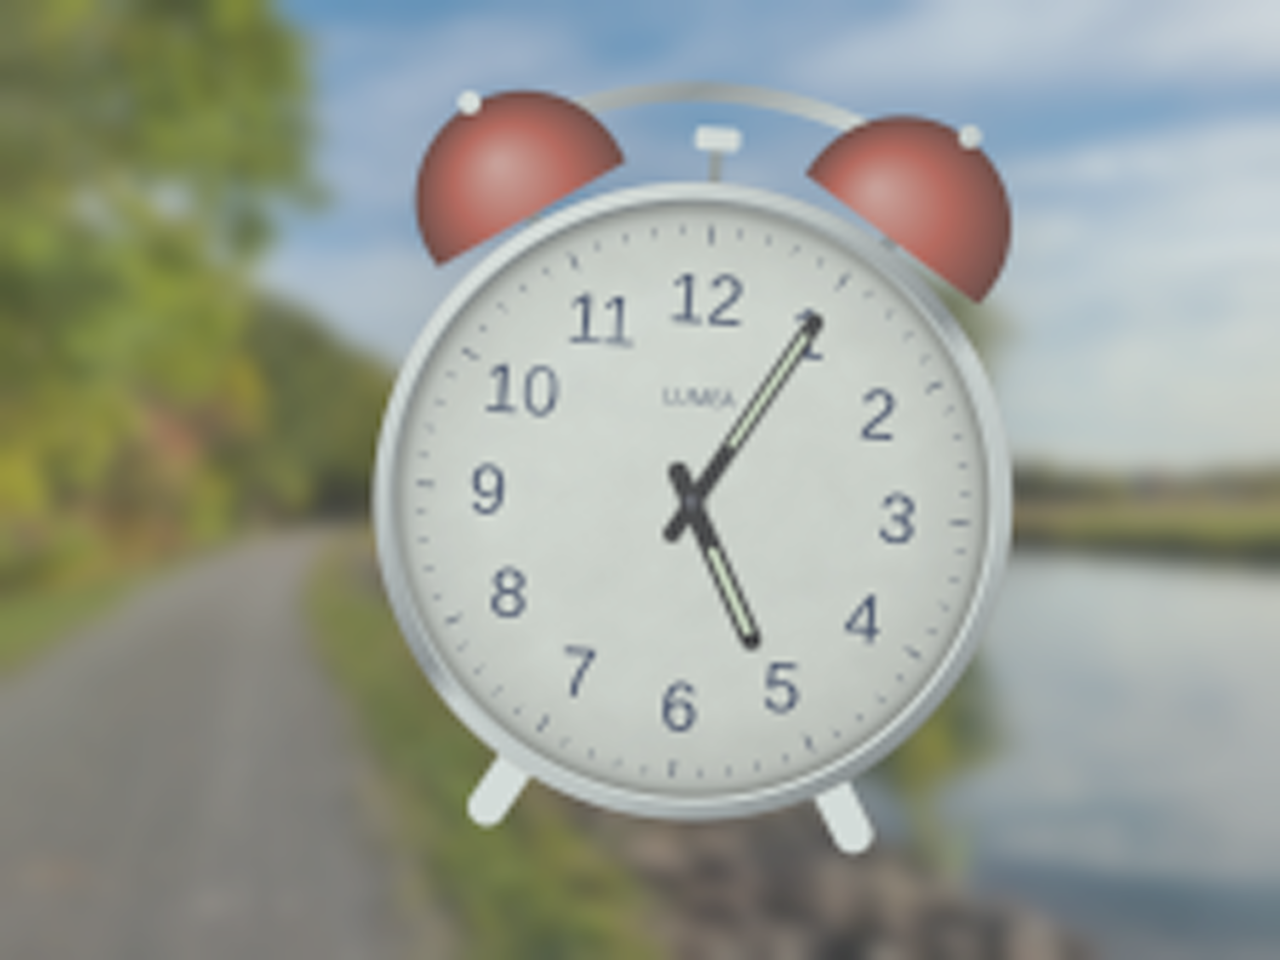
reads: 5,05
